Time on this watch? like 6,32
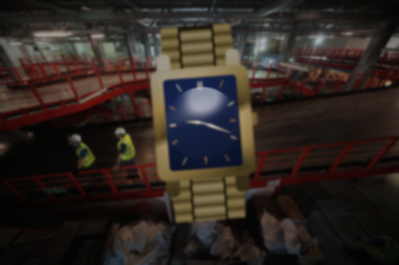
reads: 9,19
